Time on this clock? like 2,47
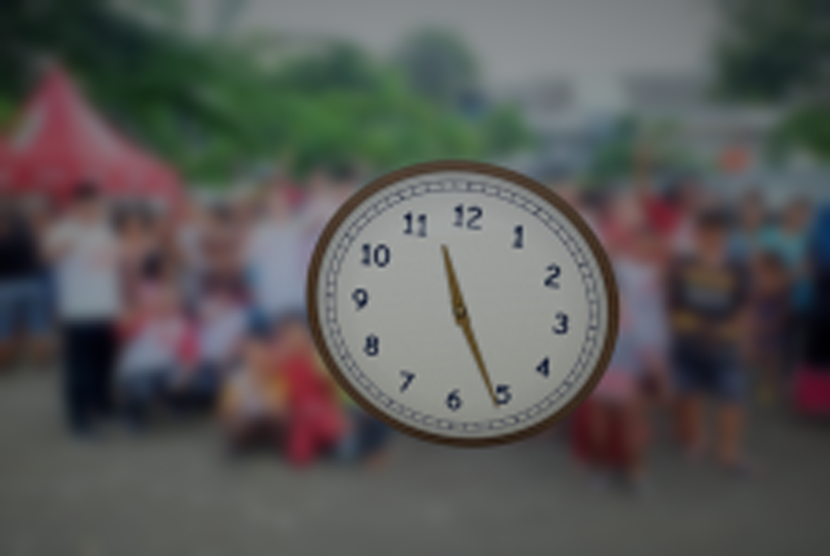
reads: 11,26
